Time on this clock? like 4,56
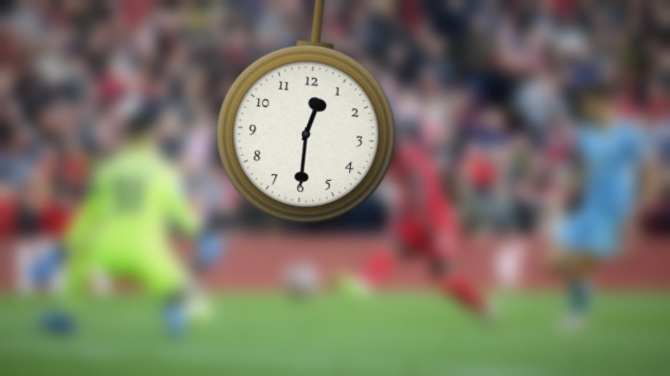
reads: 12,30
